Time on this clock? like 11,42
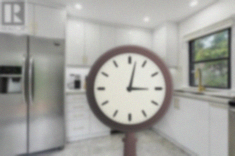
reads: 3,02
